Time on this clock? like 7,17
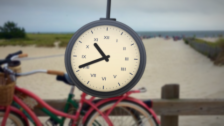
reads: 10,41
